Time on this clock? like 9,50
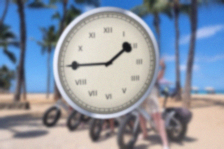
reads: 1,45
